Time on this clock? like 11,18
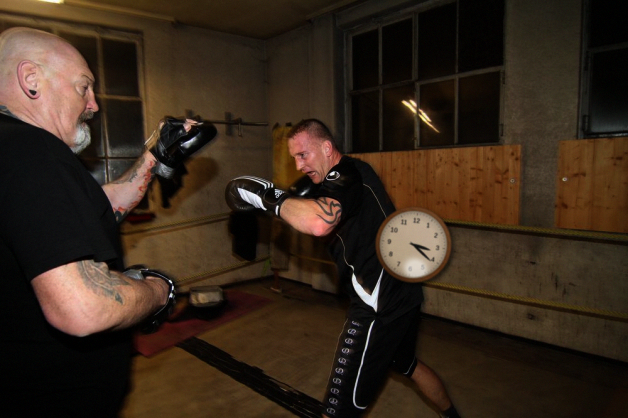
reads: 3,21
